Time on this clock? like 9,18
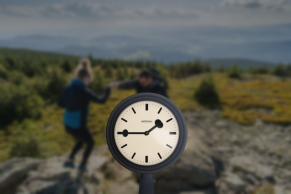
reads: 1,45
